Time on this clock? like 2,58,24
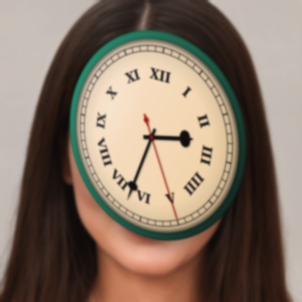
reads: 2,32,25
